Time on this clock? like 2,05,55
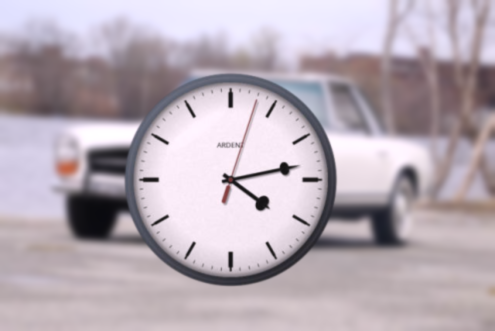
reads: 4,13,03
